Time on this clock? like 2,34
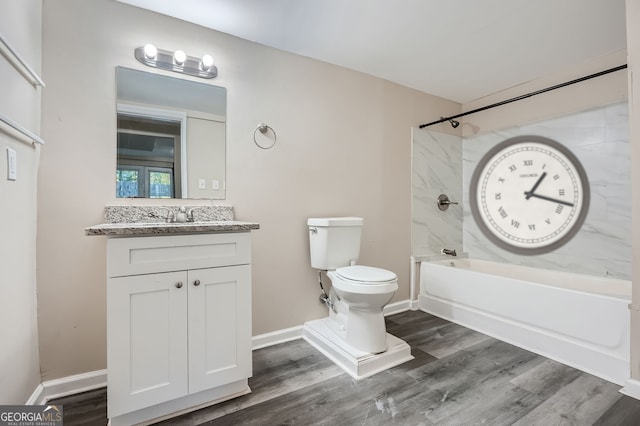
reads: 1,18
